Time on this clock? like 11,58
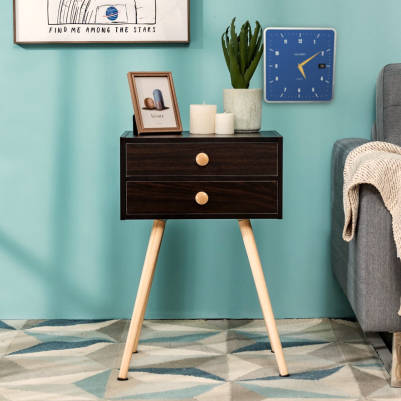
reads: 5,09
